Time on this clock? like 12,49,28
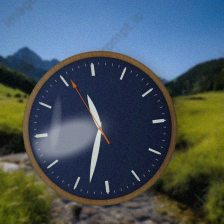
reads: 11,32,56
